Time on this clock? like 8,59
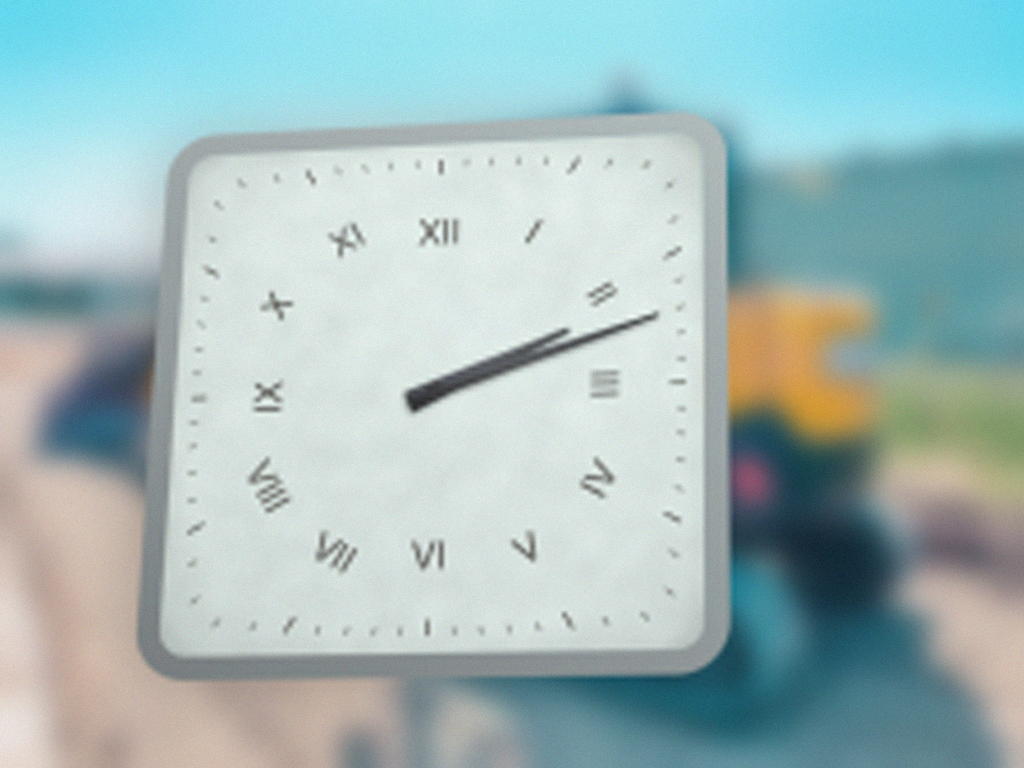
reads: 2,12
